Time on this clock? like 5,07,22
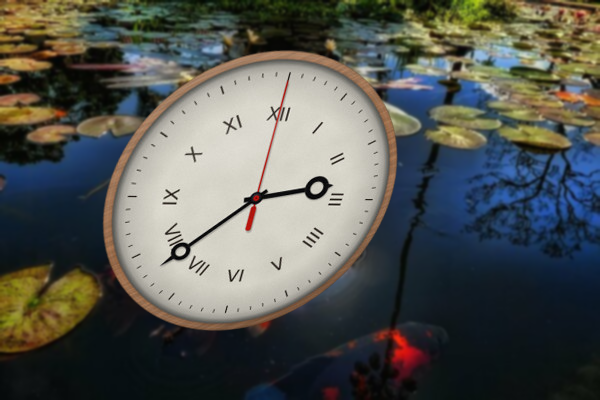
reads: 2,38,00
